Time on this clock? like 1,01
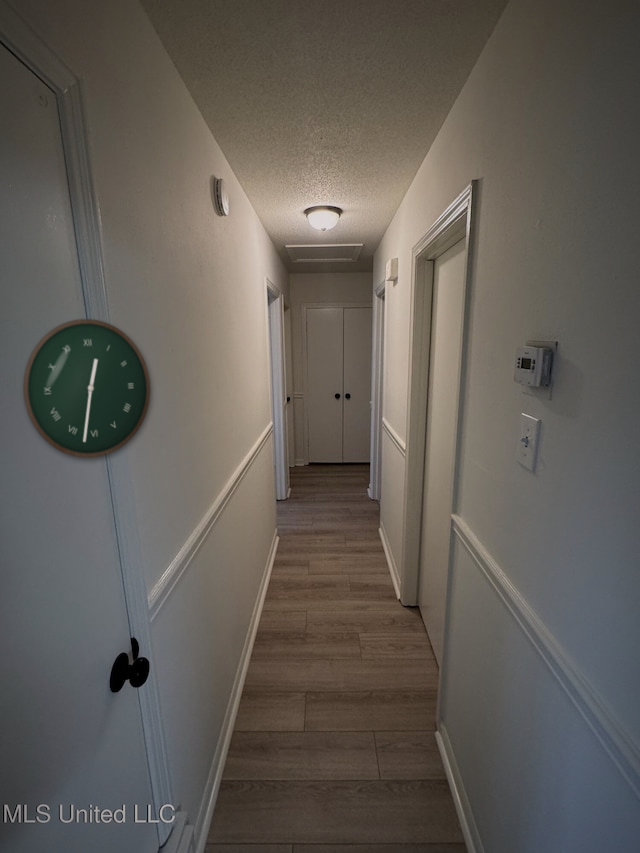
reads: 12,32
